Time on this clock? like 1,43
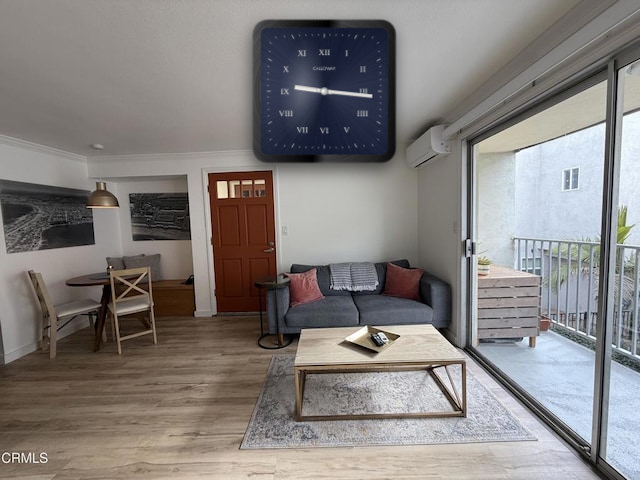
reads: 9,16
